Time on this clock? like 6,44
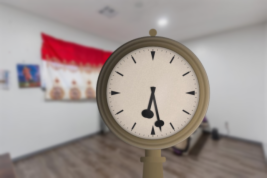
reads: 6,28
